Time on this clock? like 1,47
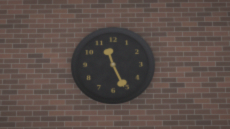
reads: 11,26
